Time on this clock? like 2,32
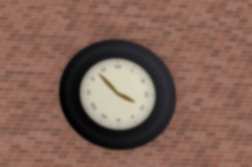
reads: 3,53
